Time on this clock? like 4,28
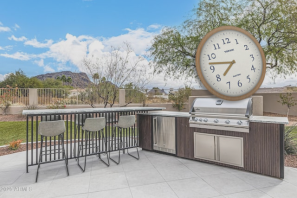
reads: 7,47
